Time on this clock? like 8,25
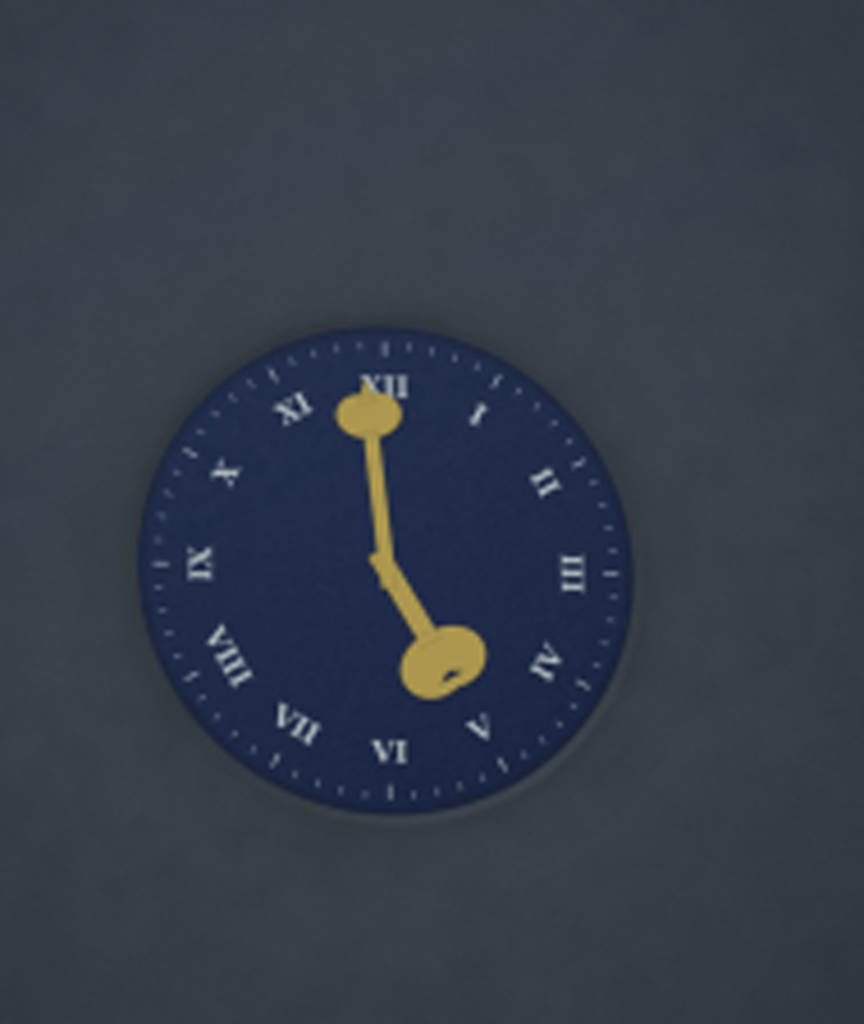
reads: 4,59
